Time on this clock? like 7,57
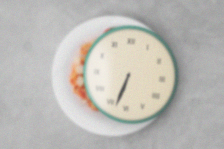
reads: 6,33
